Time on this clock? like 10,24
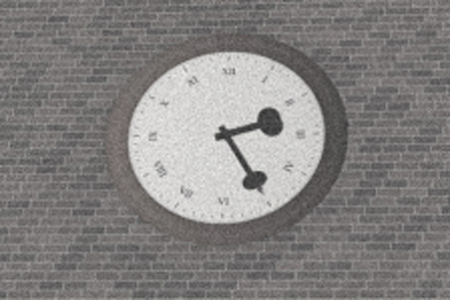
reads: 2,25
